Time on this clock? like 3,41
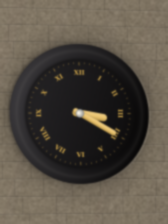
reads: 3,20
